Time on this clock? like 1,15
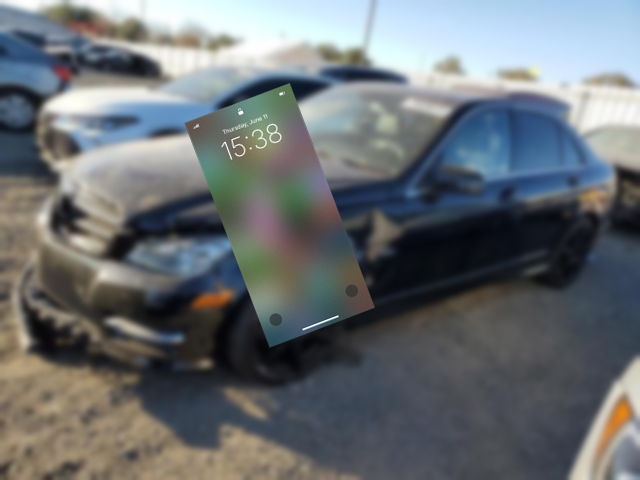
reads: 15,38
